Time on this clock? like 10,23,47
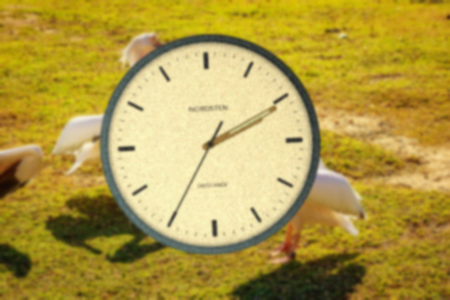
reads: 2,10,35
